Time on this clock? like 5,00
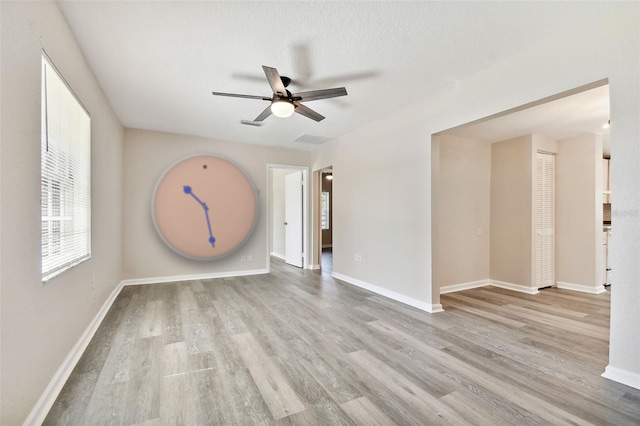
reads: 10,28
